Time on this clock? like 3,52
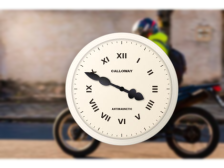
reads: 3,49
